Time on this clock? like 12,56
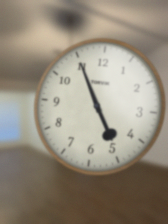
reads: 4,55
